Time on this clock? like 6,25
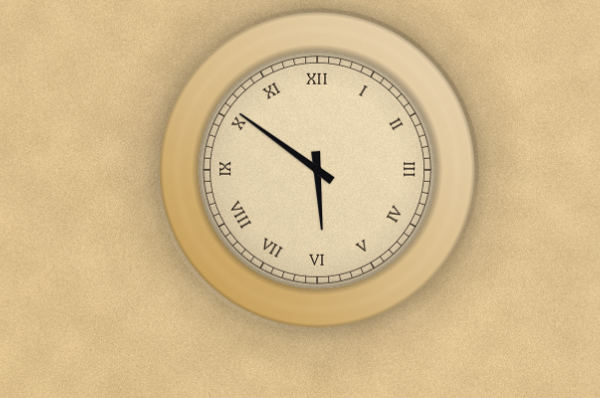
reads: 5,51
